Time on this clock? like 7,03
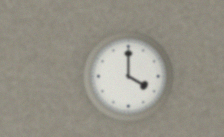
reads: 4,00
